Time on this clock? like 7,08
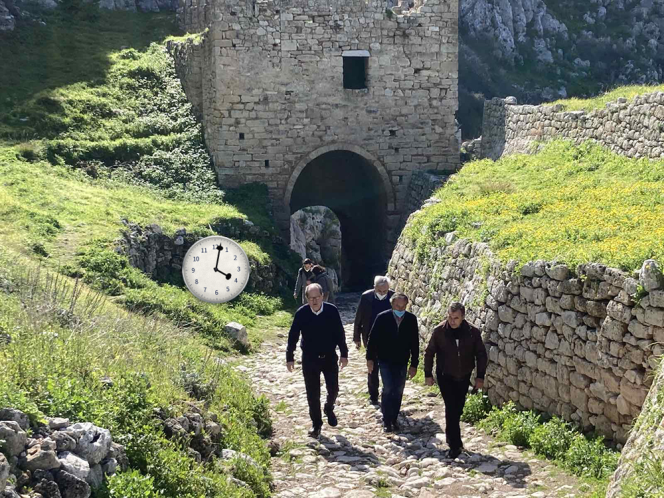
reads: 4,02
